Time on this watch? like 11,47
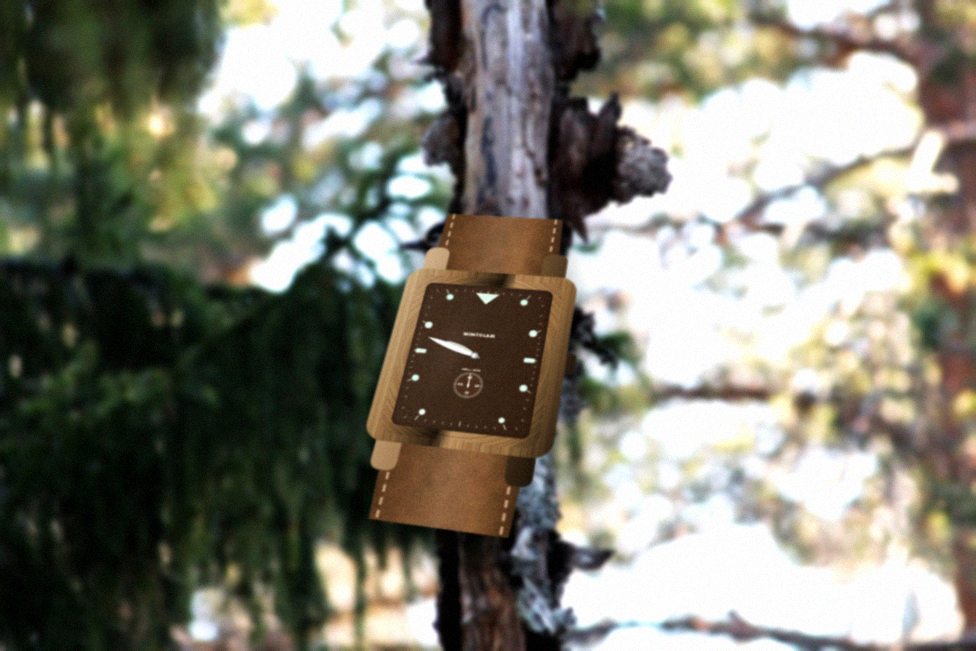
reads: 9,48
